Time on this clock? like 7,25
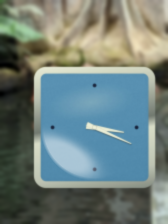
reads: 3,19
